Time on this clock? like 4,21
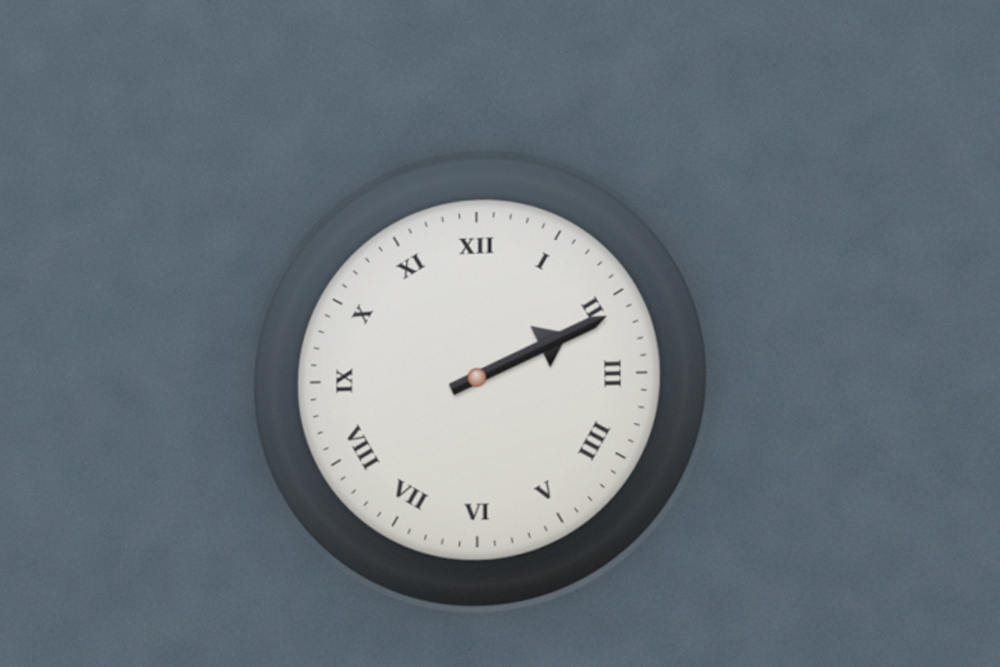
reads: 2,11
